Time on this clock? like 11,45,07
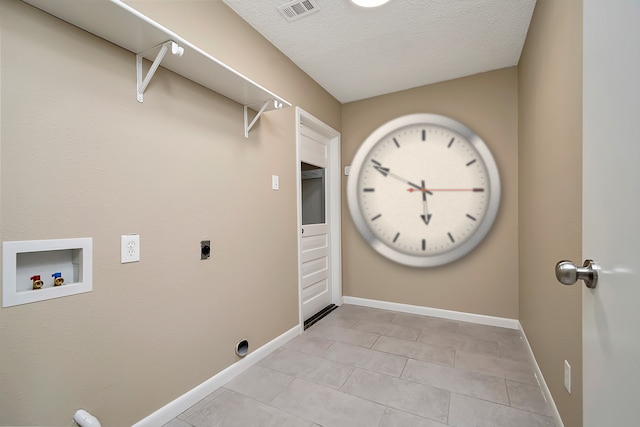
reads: 5,49,15
